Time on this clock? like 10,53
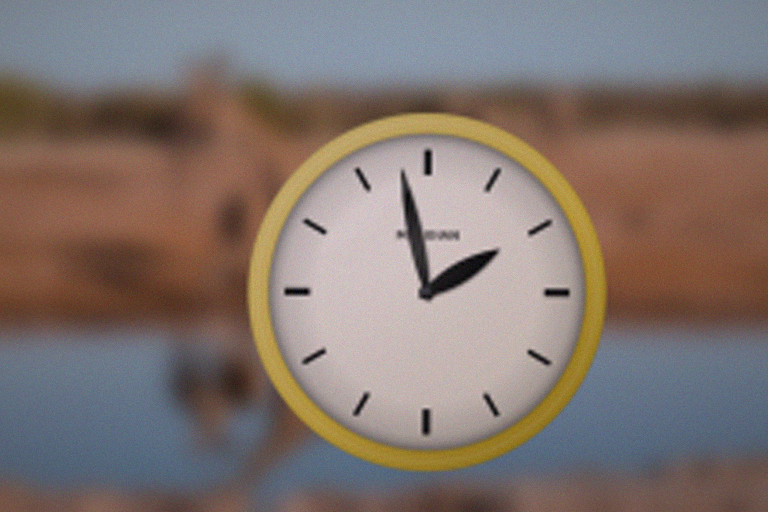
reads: 1,58
